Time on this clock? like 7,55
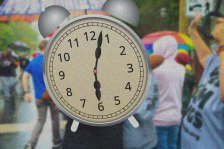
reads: 6,03
